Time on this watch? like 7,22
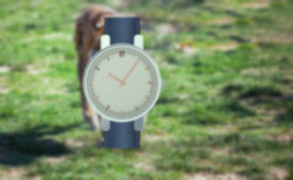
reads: 10,06
